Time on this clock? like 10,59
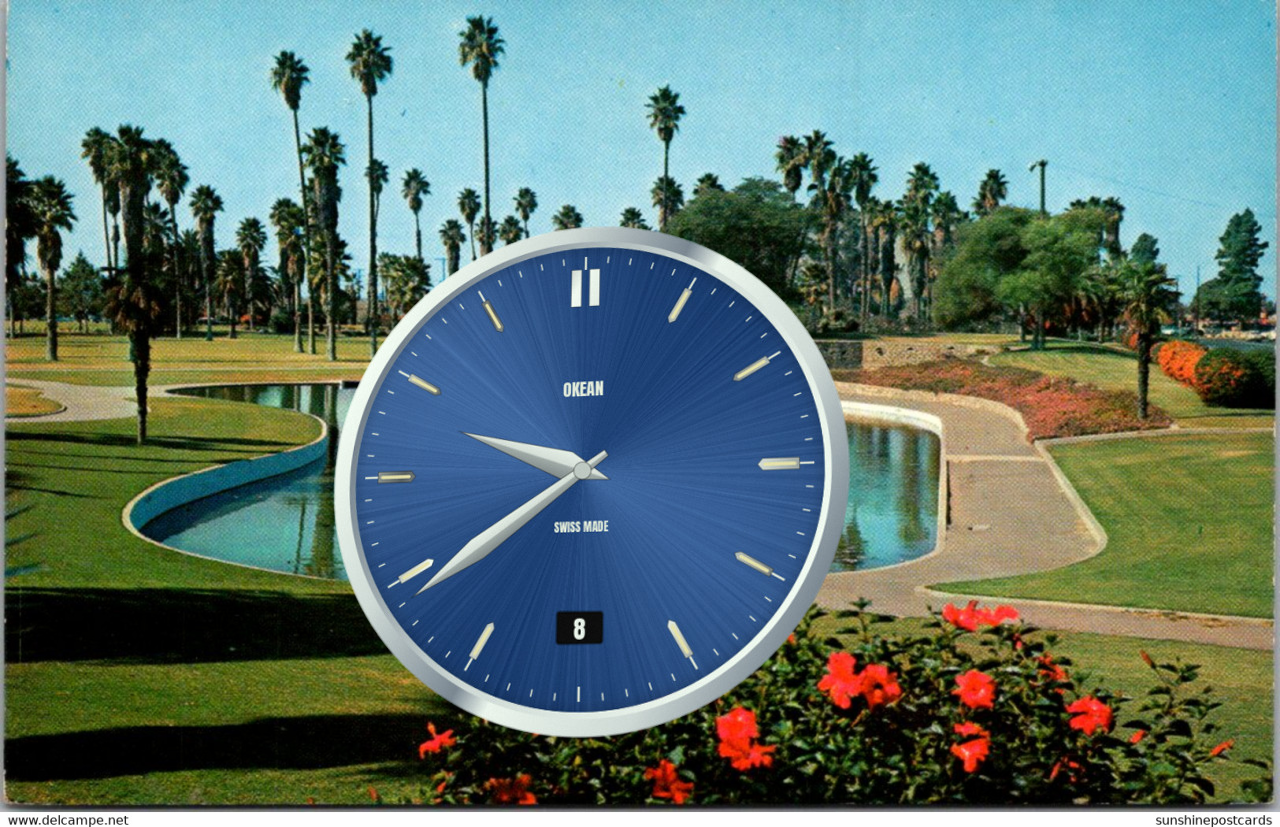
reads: 9,39
